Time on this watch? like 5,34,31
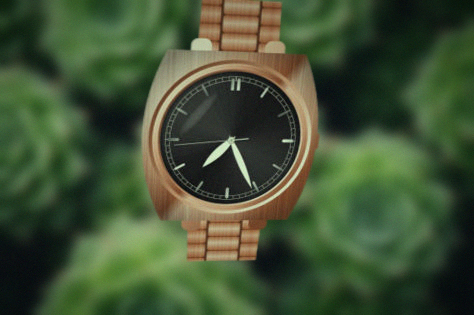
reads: 7,25,44
